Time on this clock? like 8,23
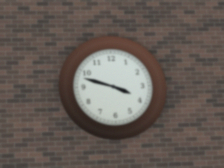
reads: 3,48
